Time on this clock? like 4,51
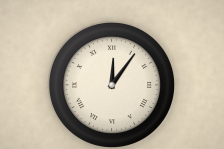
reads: 12,06
